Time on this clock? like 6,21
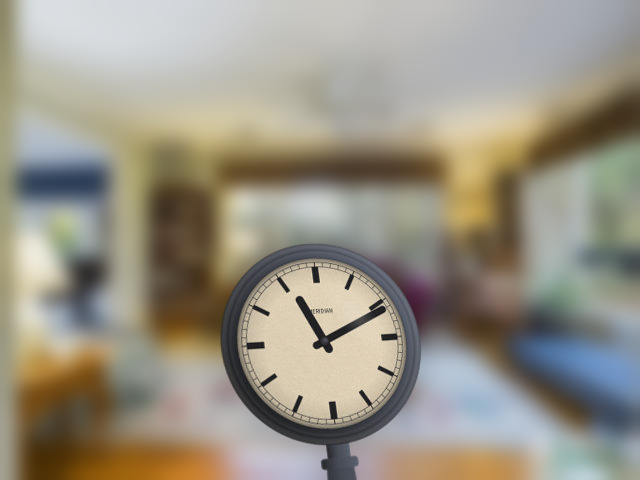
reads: 11,11
